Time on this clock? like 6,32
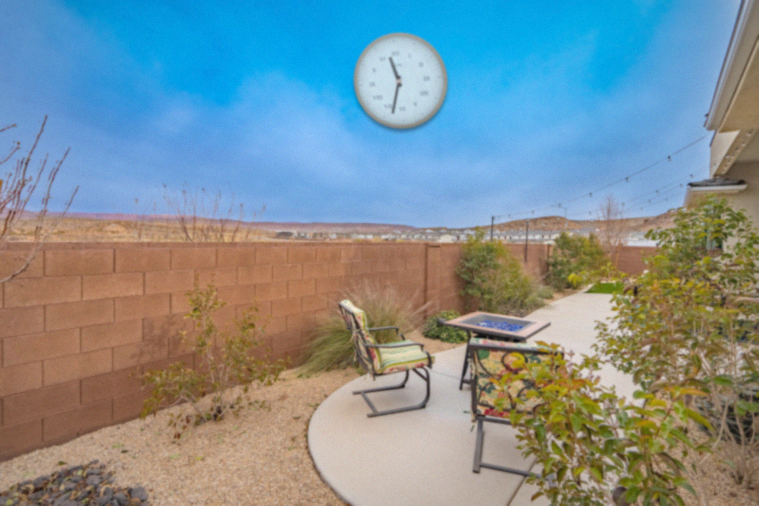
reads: 11,33
